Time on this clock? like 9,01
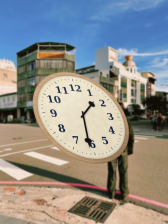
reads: 1,31
